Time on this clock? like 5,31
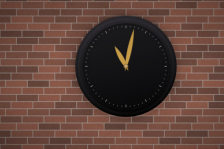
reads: 11,02
